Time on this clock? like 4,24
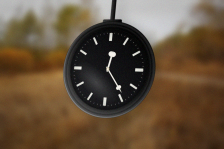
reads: 12,24
